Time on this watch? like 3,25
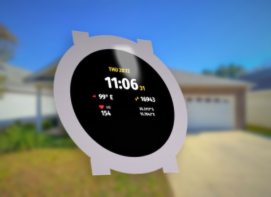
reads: 11,06
